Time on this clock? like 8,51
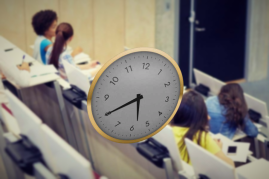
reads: 5,40
